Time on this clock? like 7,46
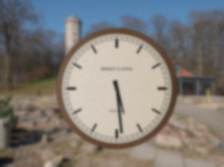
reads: 5,29
